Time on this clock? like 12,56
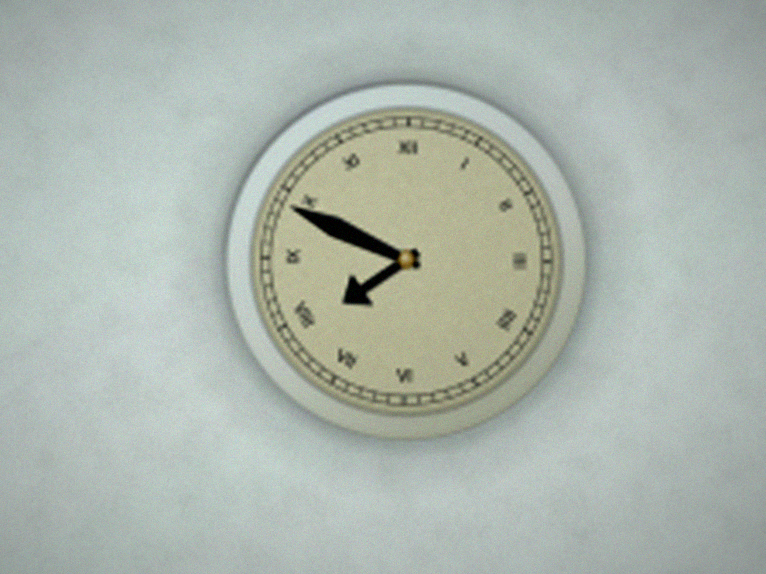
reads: 7,49
